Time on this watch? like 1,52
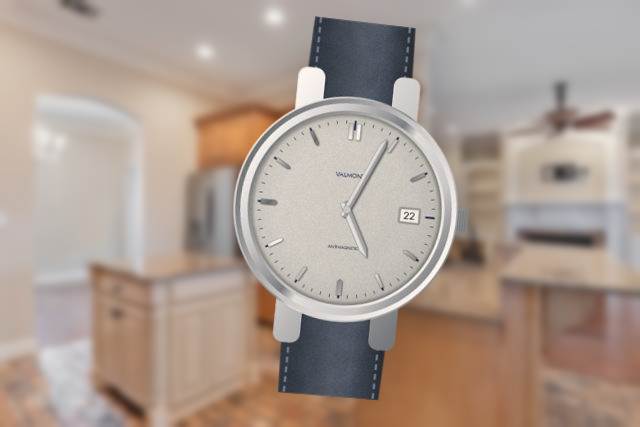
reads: 5,04
